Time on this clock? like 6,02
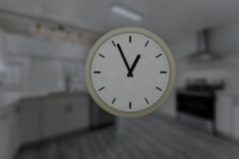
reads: 12,56
